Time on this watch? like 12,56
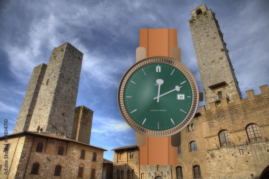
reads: 12,11
